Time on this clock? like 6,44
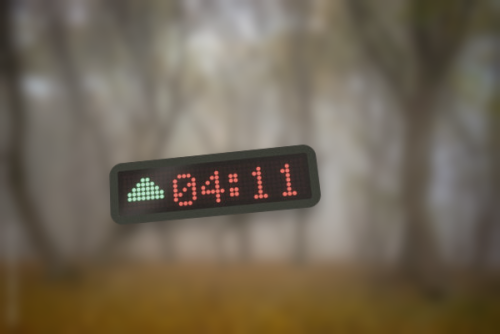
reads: 4,11
